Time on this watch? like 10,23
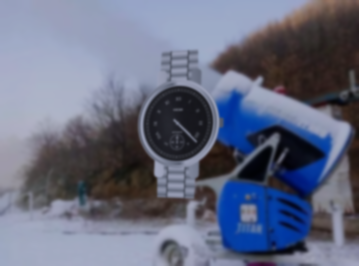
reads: 4,22
